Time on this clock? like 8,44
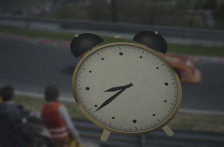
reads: 8,39
